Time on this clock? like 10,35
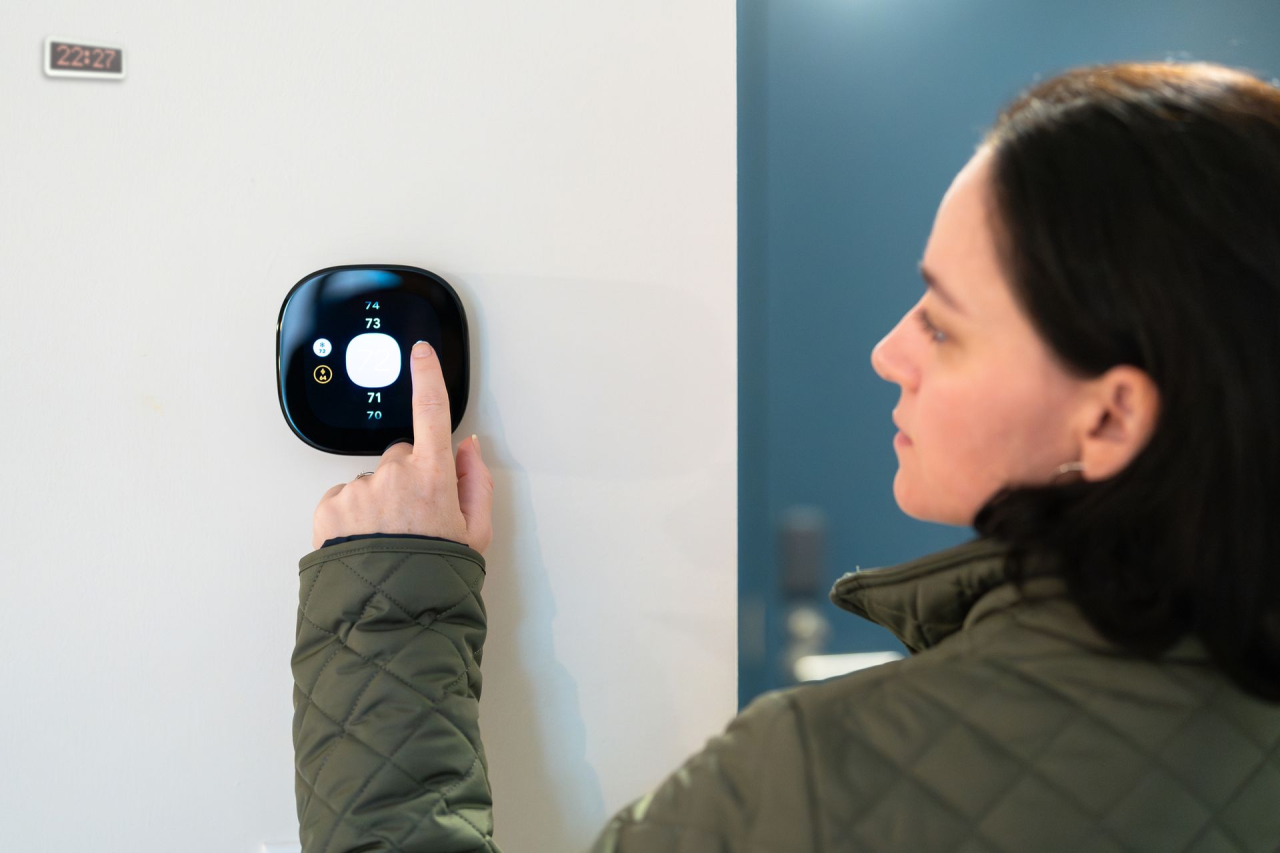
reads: 22,27
